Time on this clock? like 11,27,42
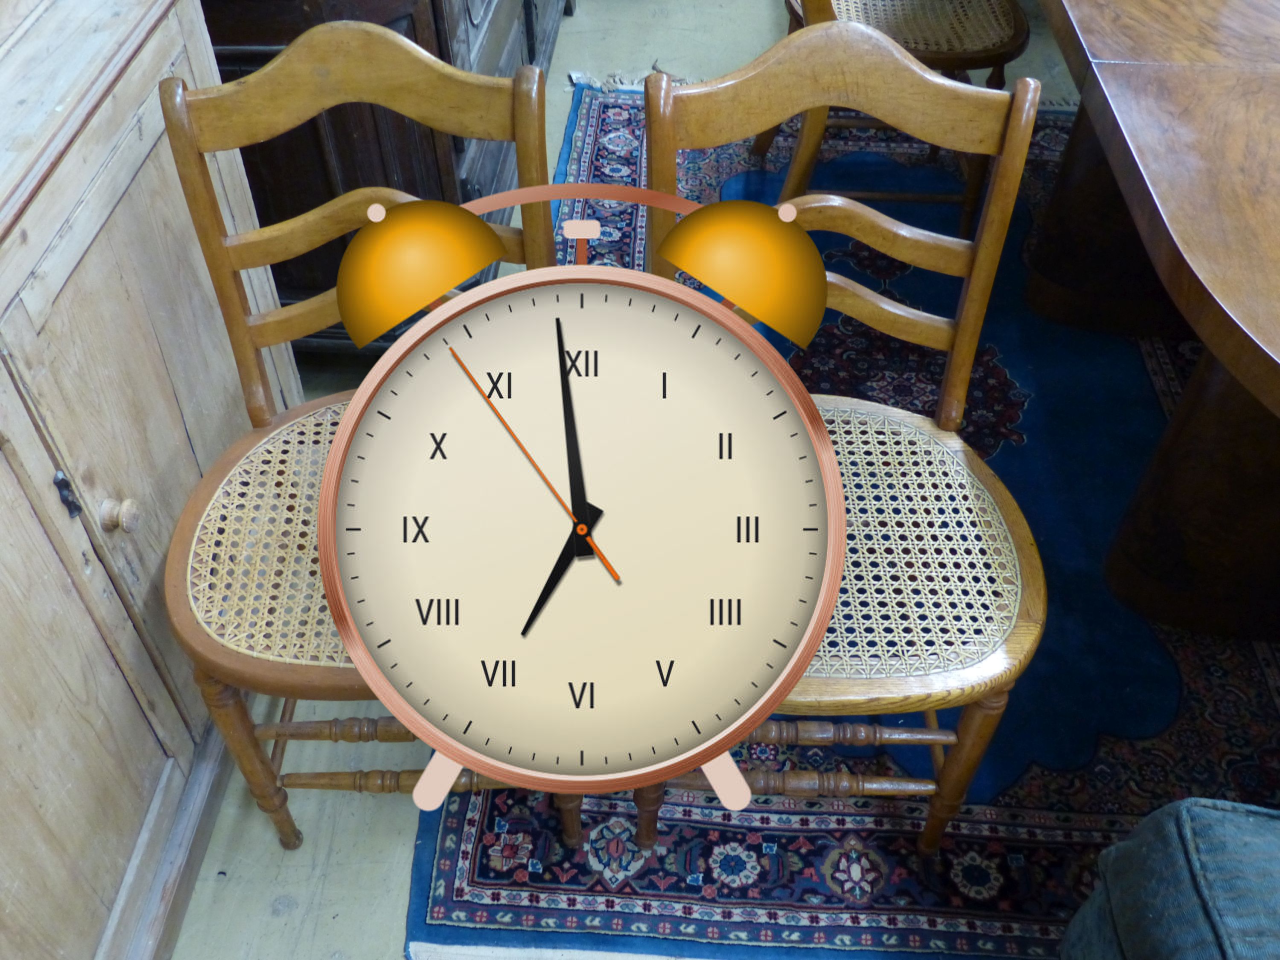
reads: 6,58,54
